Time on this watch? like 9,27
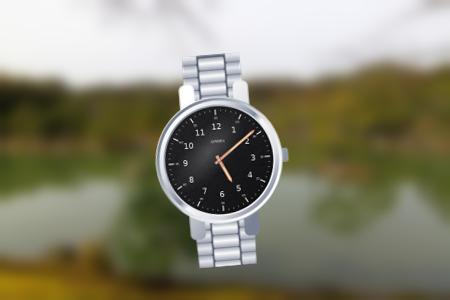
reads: 5,09
